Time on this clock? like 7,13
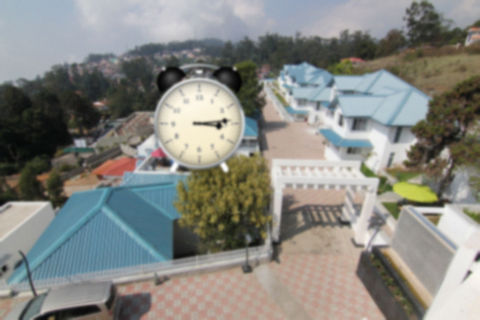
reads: 3,14
